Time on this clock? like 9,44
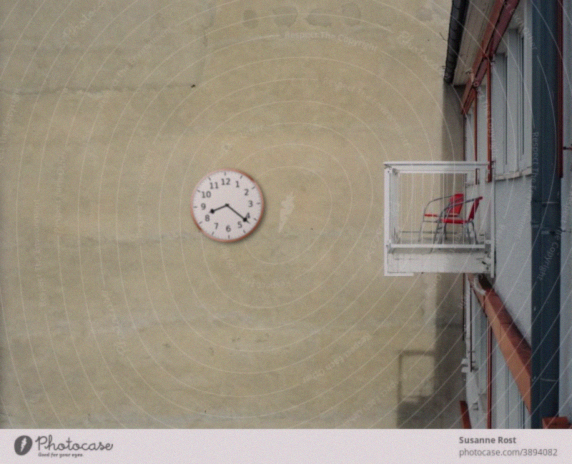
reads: 8,22
